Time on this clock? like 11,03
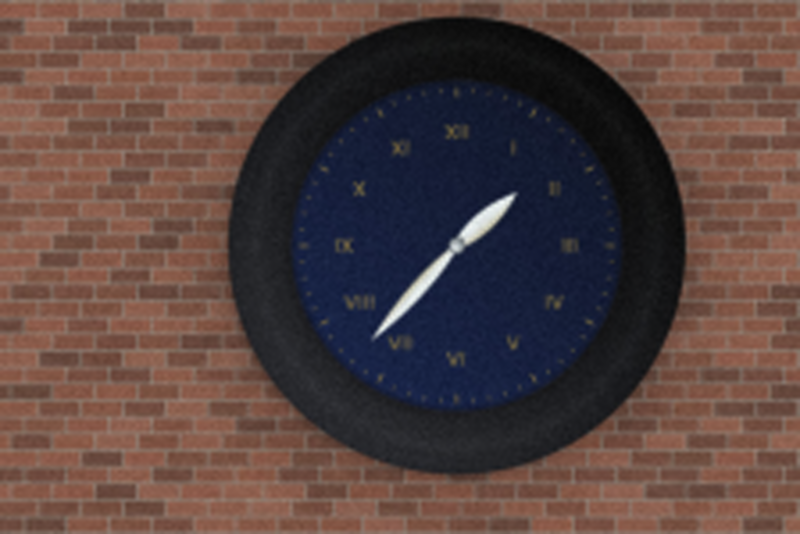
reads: 1,37
